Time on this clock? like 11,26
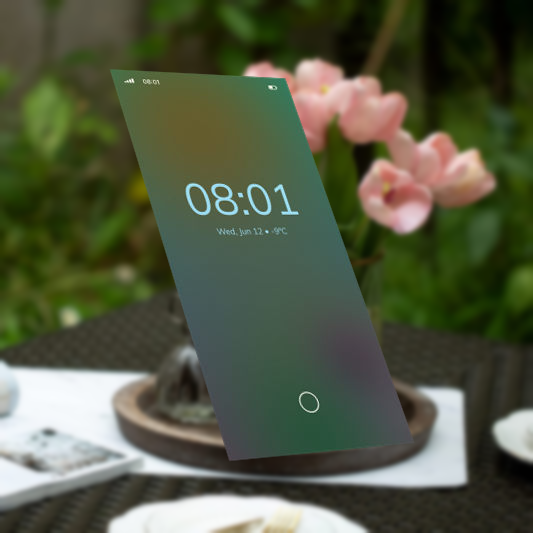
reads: 8,01
